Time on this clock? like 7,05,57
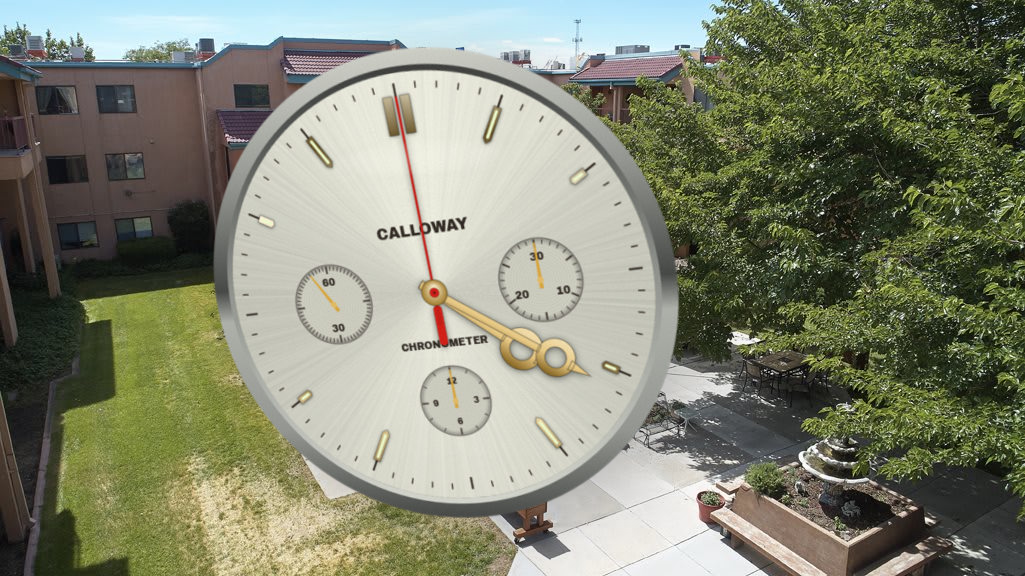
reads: 4,20,55
